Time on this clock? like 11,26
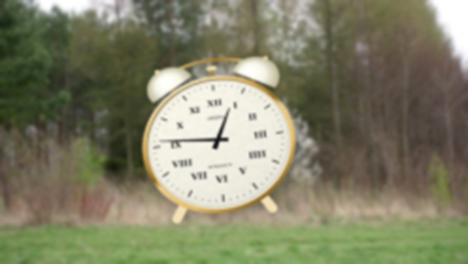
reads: 12,46
